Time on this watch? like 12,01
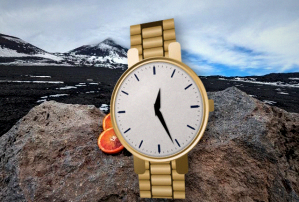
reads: 12,26
